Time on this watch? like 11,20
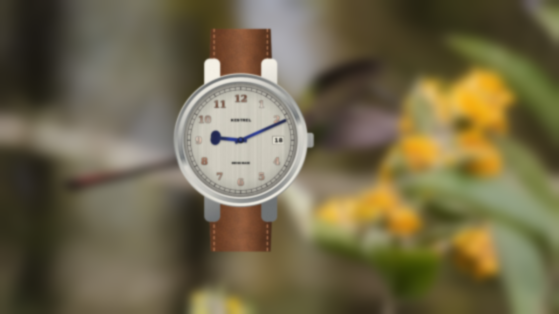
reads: 9,11
